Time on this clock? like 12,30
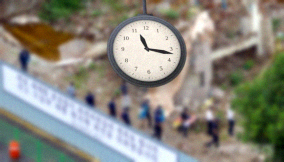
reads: 11,17
